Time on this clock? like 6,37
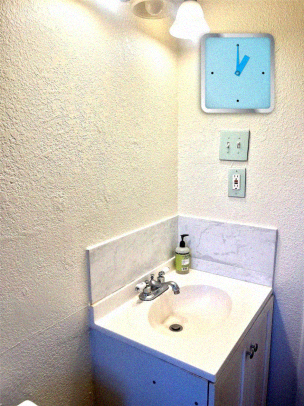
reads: 1,00
